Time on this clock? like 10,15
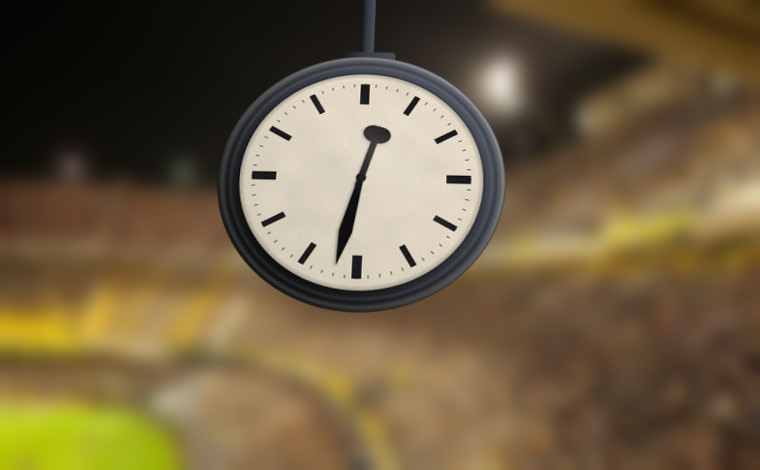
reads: 12,32
